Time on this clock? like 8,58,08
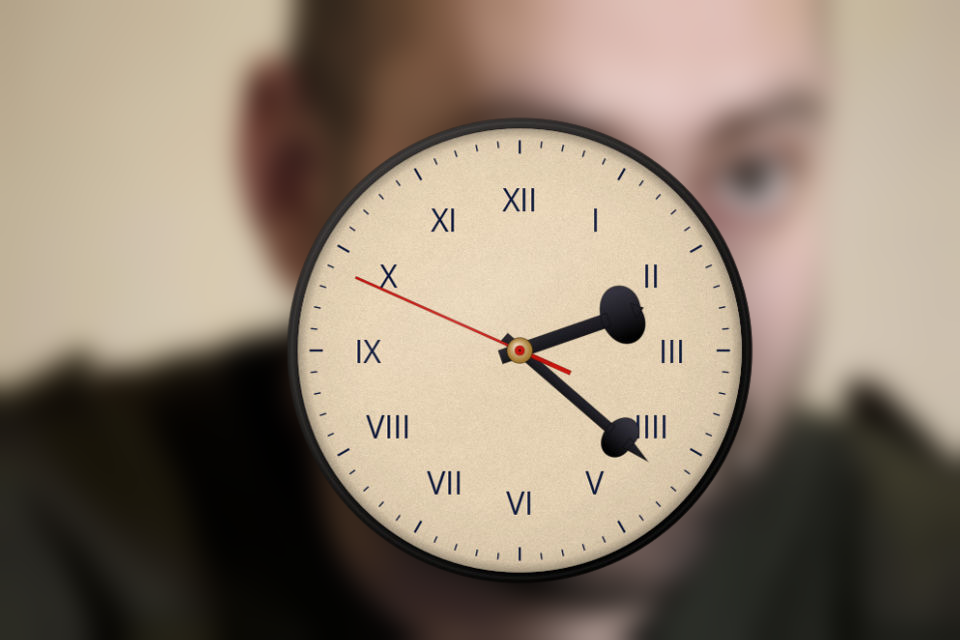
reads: 2,21,49
